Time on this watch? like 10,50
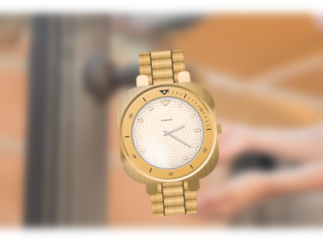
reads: 2,21
